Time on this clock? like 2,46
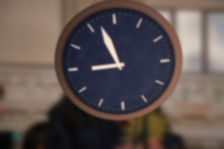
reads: 8,57
